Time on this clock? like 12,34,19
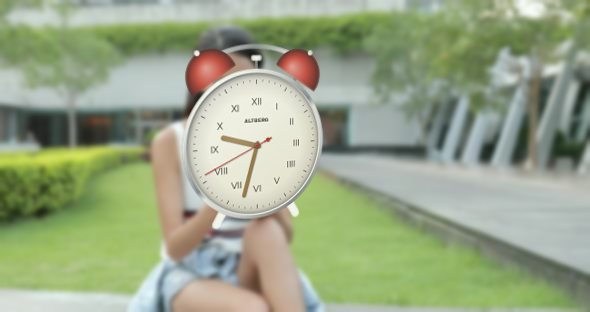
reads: 9,32,41
